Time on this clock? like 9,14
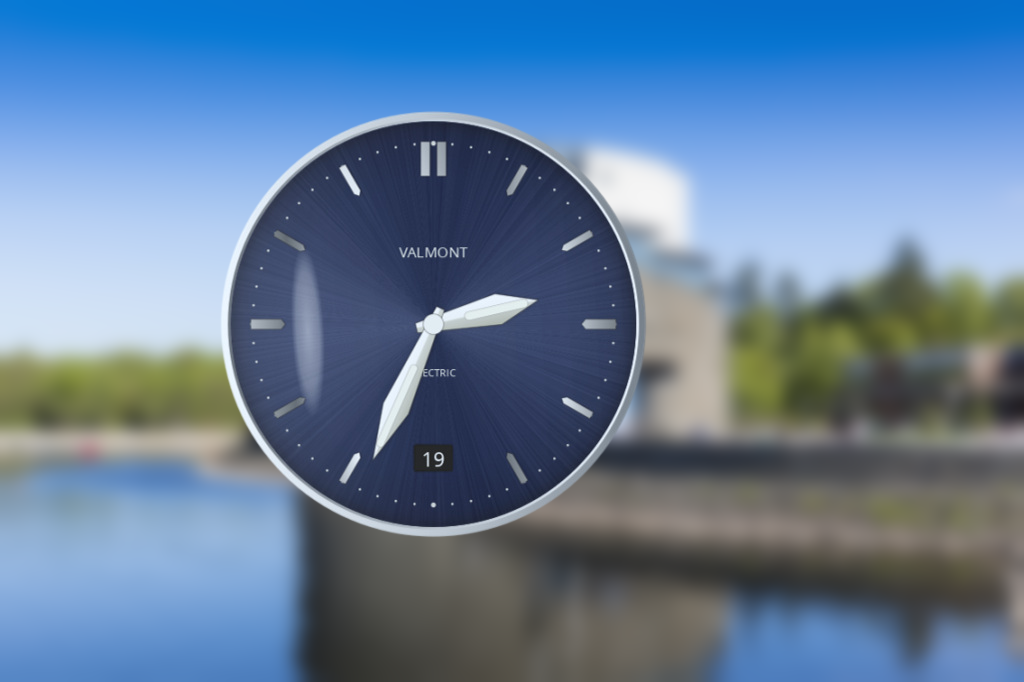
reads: 2,34
